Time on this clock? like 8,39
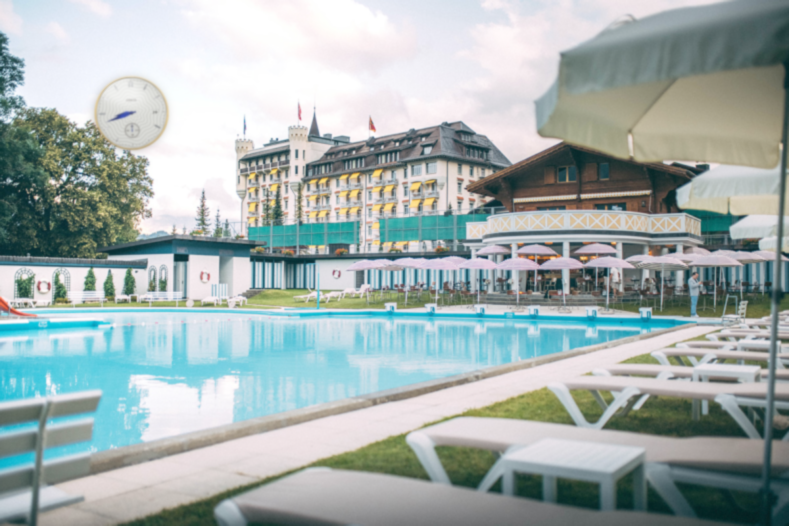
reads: 8,42
